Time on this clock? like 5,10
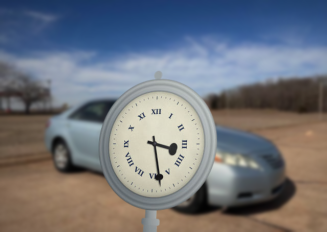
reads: 3,28
